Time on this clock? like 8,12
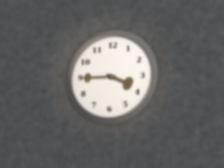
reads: 3,45
